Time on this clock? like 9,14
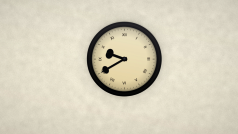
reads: 9,40
